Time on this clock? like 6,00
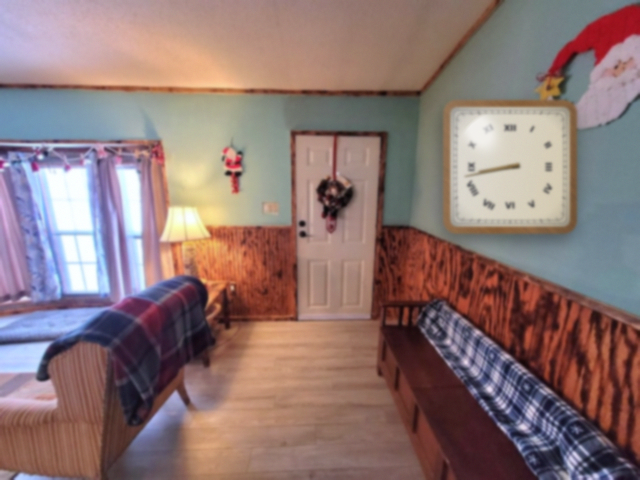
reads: 8,43
